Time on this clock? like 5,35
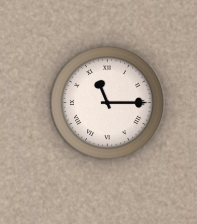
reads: 11,15
